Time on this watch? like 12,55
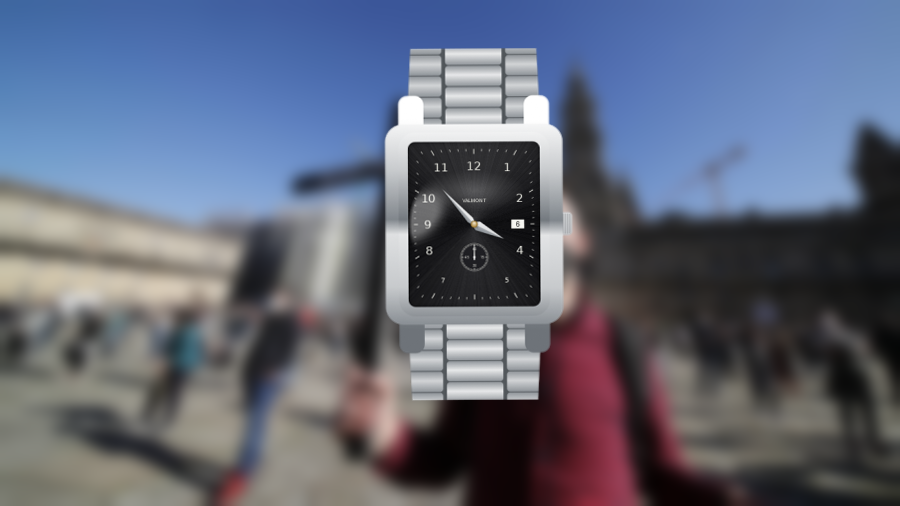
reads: 3,53
